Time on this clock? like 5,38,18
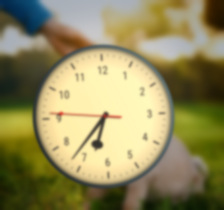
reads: 6,36,46
